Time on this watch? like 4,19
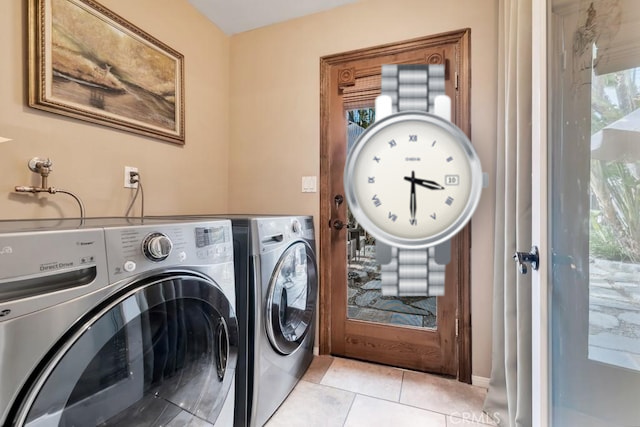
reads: 3,30
